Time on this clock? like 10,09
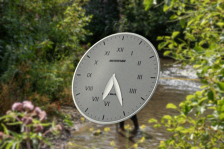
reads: 6,25
